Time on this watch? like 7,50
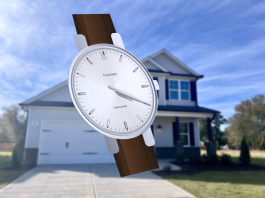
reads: 4,20
